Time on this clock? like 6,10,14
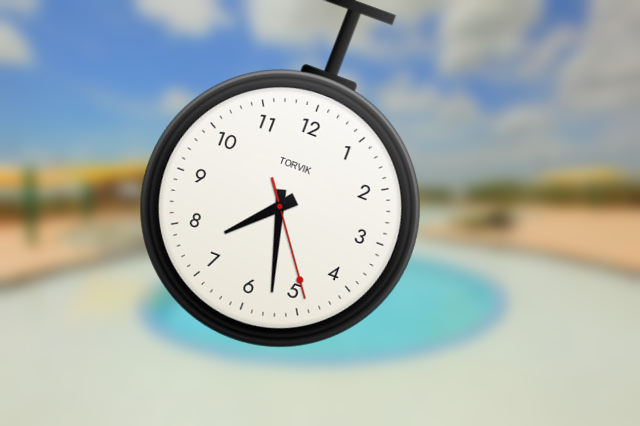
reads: 7,27,24
